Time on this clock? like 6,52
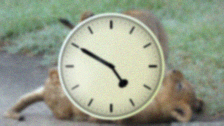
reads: 4,50
